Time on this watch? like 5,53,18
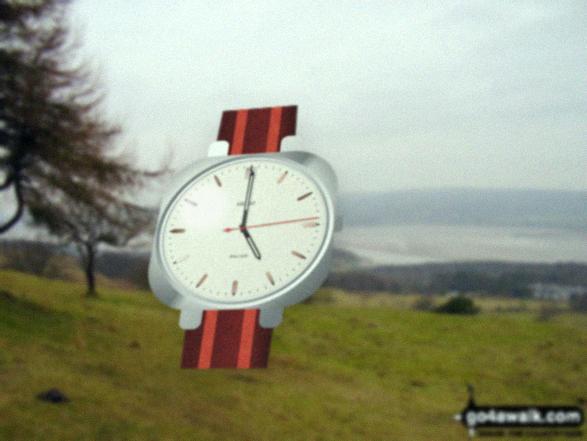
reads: 5,00,14
